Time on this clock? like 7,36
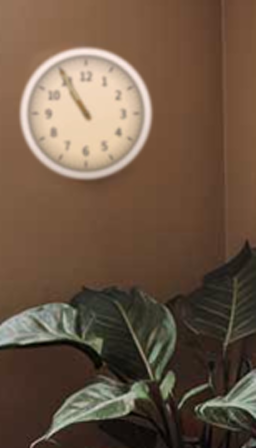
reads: 10,55
